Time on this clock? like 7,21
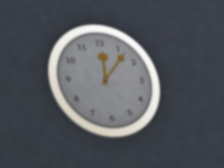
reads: 12,07
